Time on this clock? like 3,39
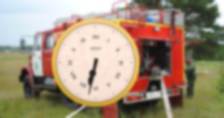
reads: 6,32
